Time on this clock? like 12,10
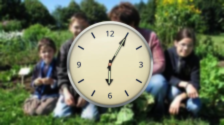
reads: 6,05
